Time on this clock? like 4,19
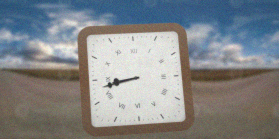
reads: 8,43
